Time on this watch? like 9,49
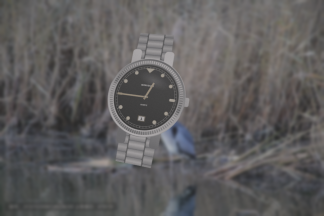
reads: 12,45
